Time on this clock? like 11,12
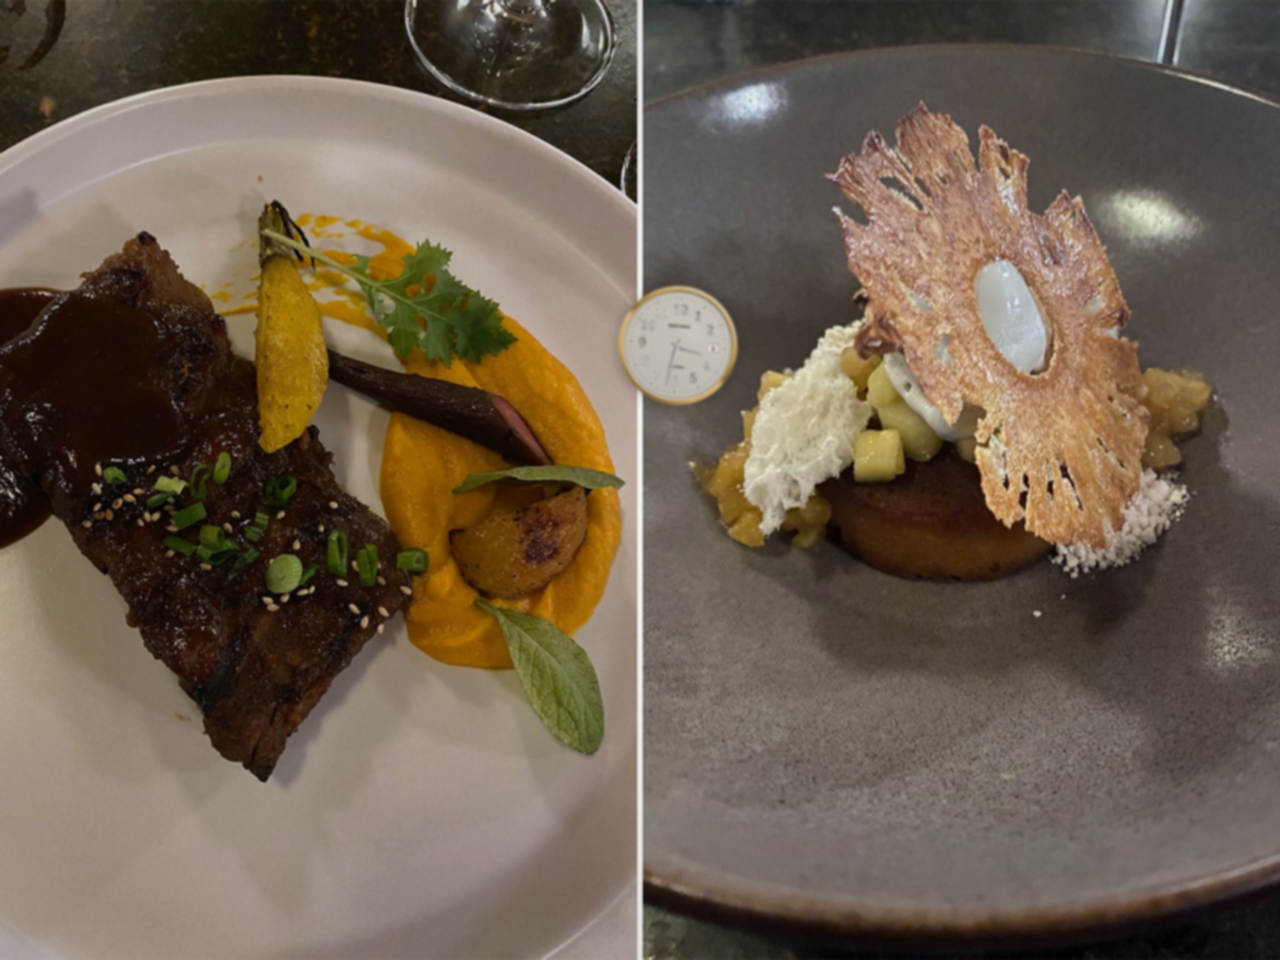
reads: 3,32
